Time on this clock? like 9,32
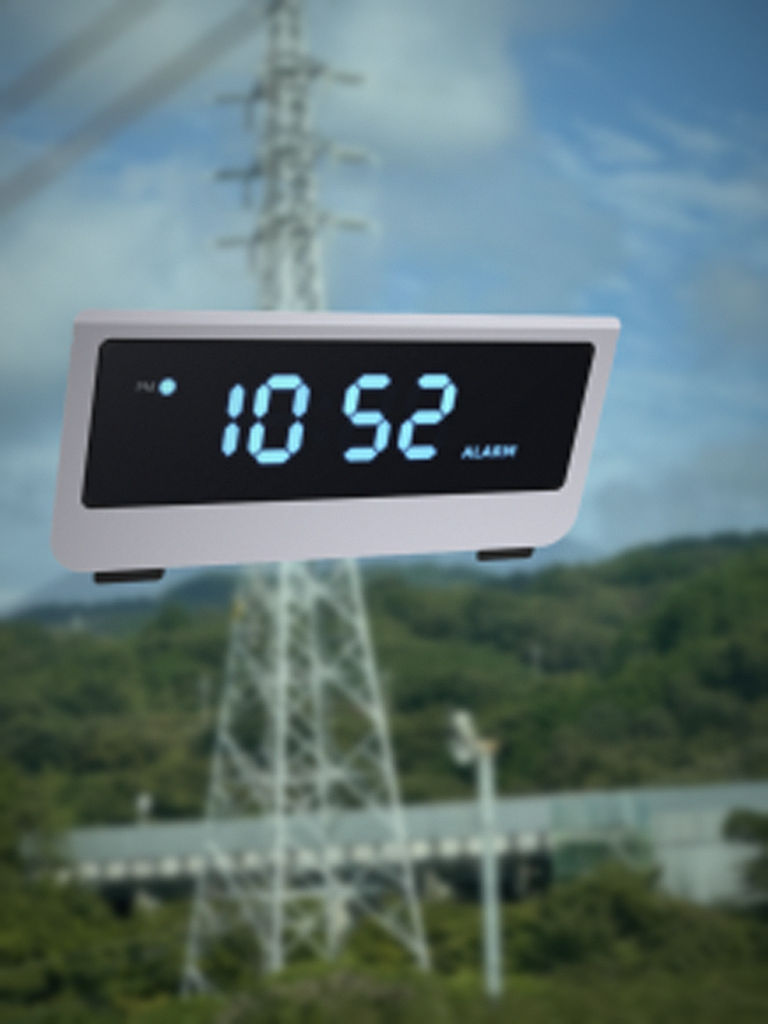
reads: 10,52
